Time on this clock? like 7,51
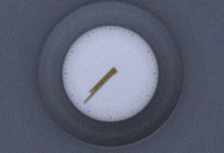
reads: 7,37
